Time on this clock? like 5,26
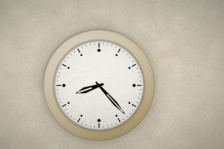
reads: 8,23
